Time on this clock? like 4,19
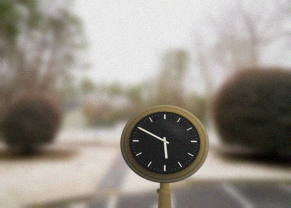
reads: 5,50
